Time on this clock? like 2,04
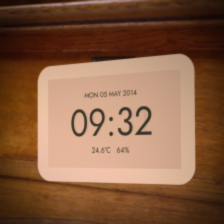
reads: 9,32
